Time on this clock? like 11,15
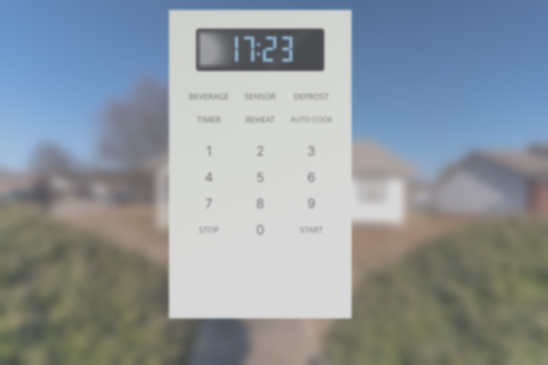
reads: 17,23
